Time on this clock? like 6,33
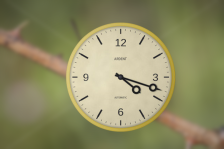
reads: 4,18
